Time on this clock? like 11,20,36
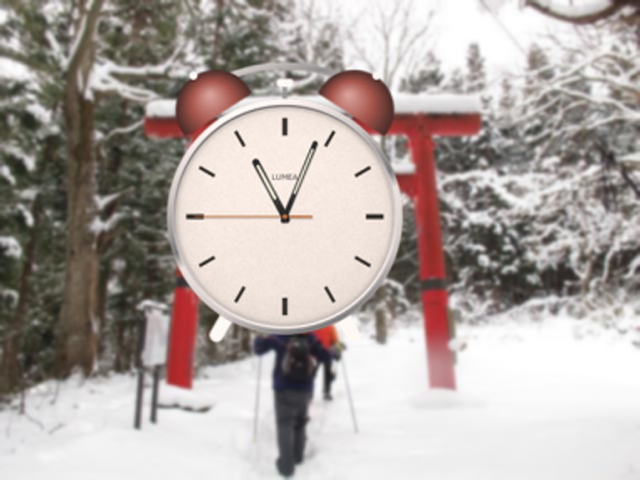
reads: 11,03,45
